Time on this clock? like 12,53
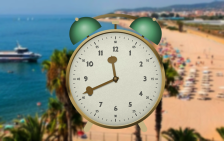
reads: 11,41
